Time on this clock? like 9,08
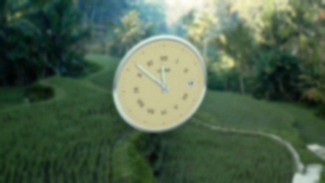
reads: 11,52
